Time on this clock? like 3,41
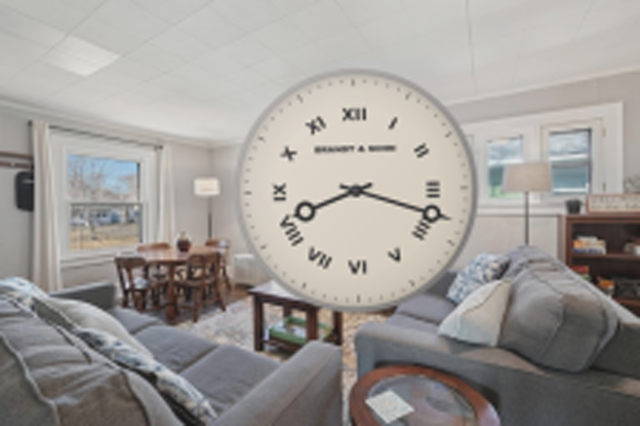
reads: 8,18
